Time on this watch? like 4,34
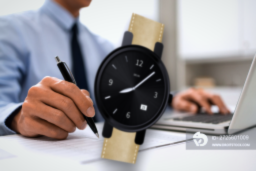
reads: 8,07
